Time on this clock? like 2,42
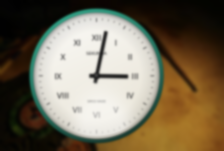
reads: 3,02
